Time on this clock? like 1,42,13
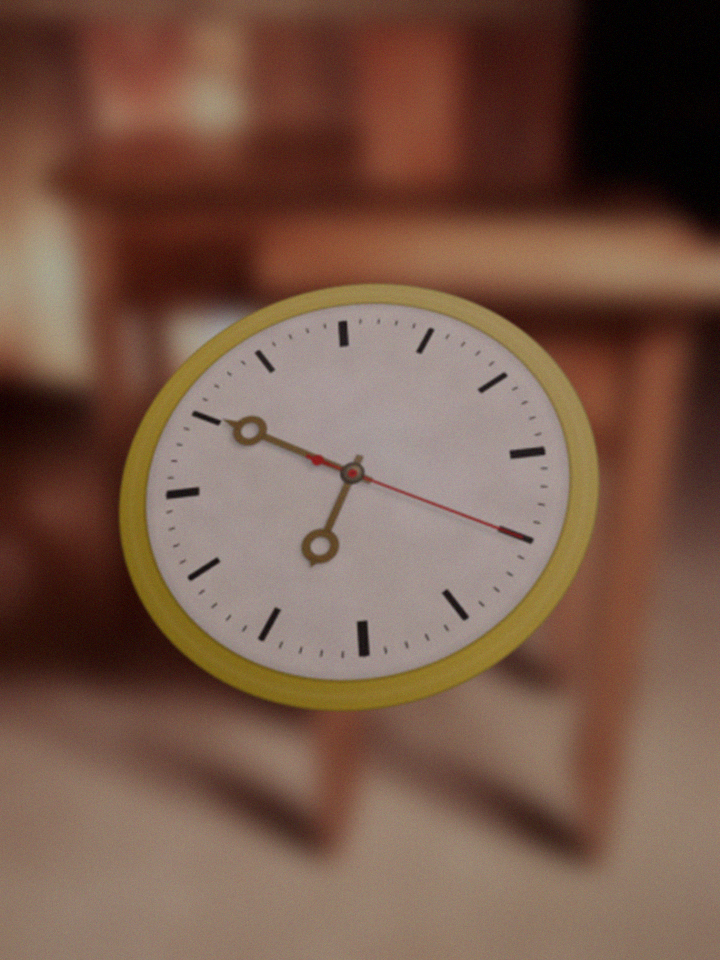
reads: 6,50,20
